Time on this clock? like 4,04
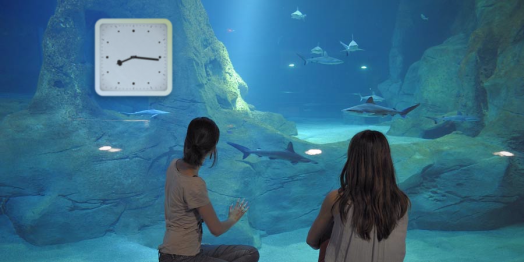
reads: 8,16
